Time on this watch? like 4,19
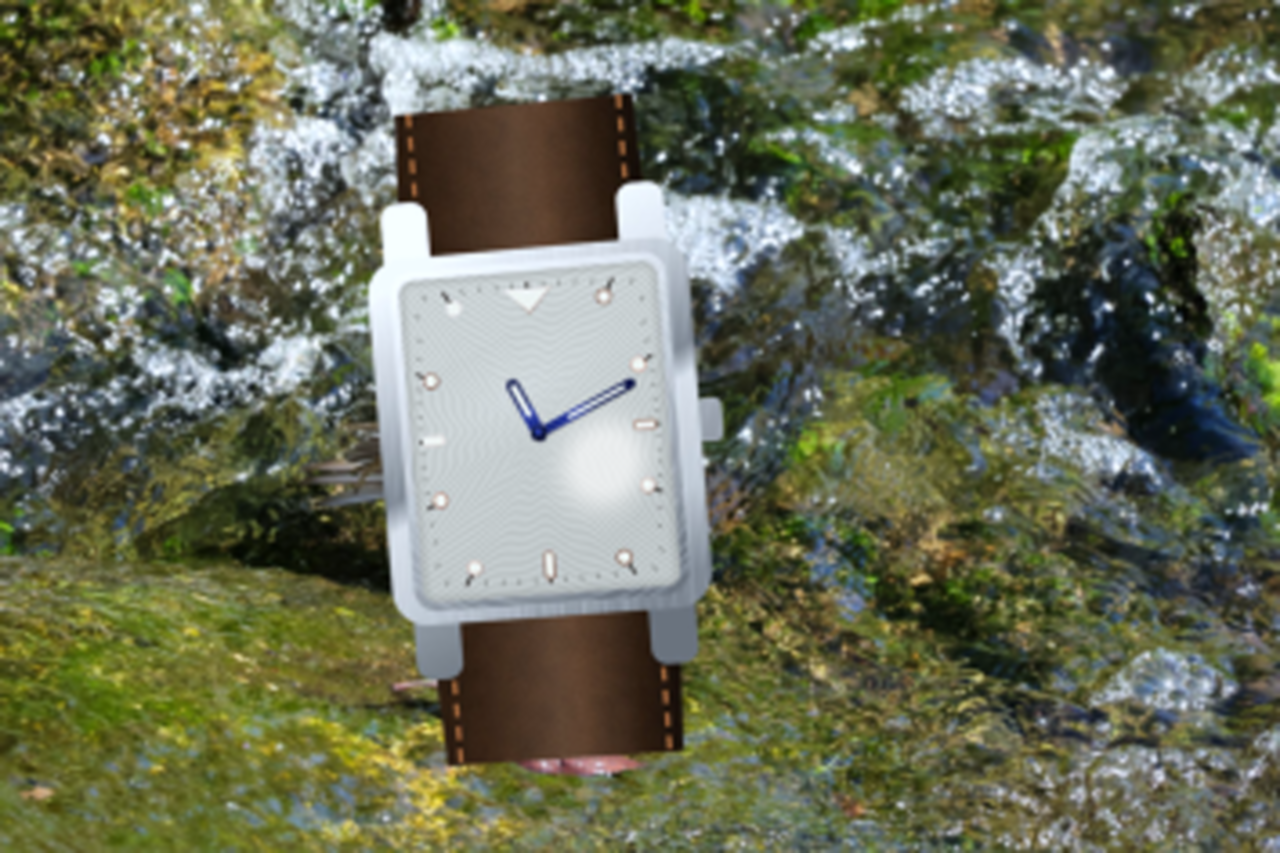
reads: 11,11
